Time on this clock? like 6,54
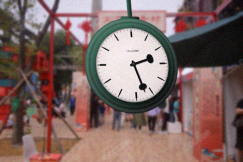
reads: 2,27
